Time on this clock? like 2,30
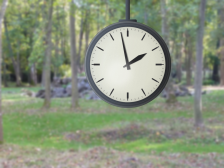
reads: 1,58
